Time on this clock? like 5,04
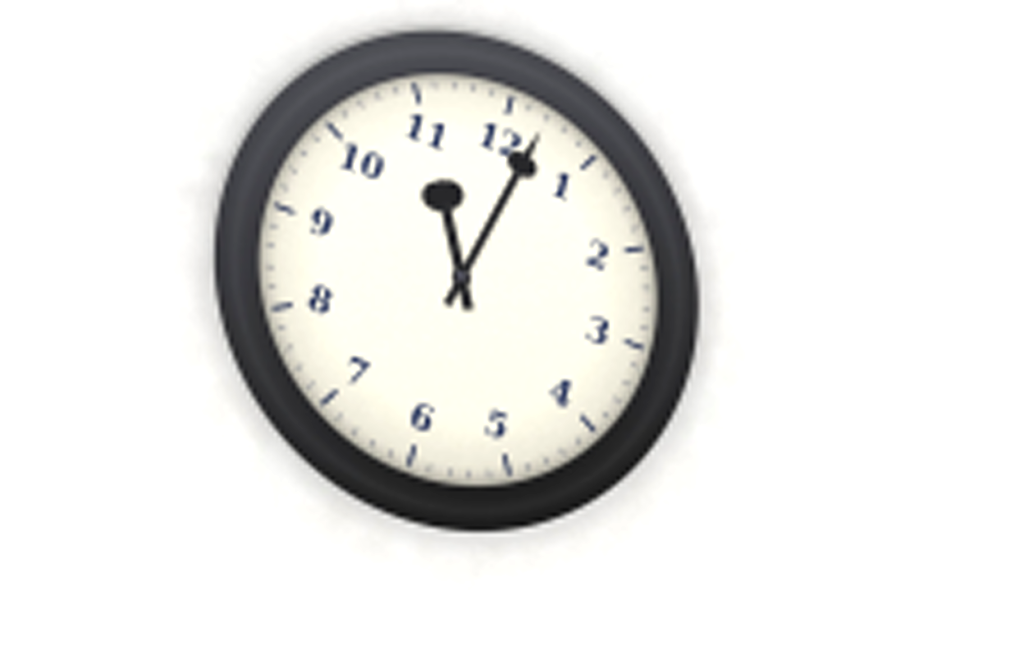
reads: 11,02
